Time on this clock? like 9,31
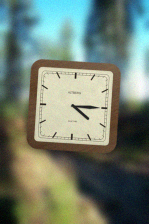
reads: 4,15
